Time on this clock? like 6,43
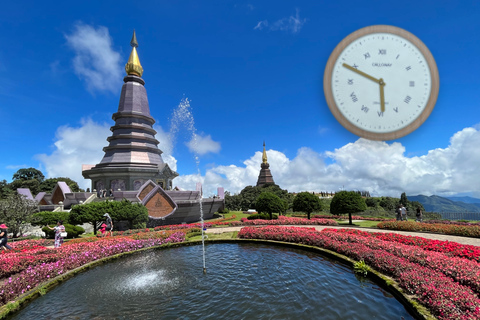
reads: 5,49
